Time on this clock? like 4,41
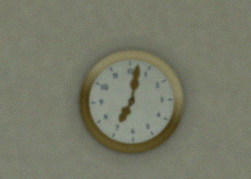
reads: 7,02
